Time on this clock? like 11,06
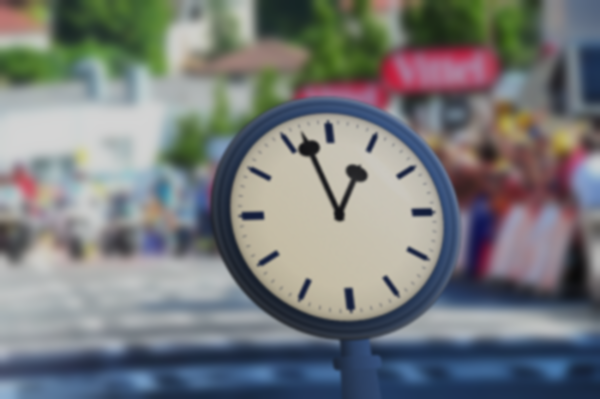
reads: 12,57
